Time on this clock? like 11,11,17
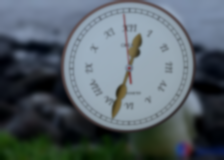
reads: 12,32,59
